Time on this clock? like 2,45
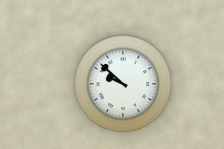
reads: 9,52
